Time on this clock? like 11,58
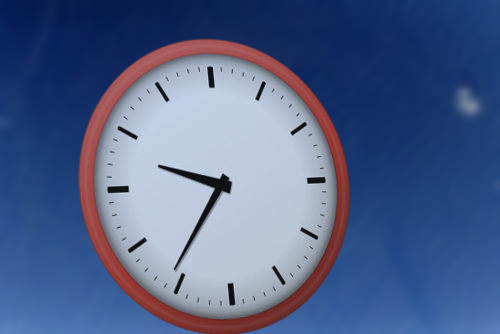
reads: 9,36
